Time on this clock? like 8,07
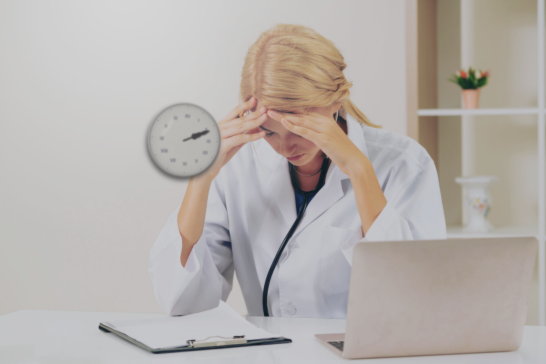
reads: 2,11
